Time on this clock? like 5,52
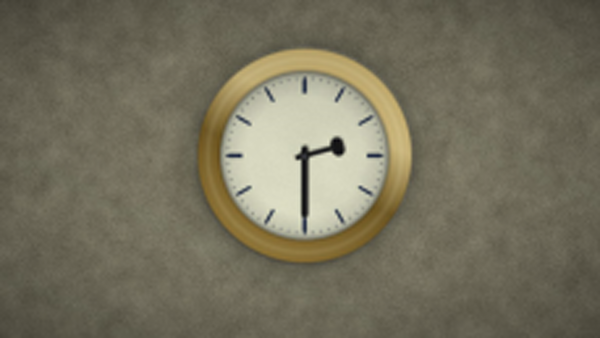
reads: 2,30
